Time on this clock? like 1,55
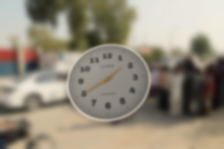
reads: 1,40
